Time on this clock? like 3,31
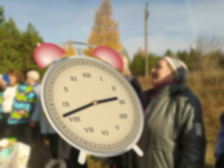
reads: 2,42
